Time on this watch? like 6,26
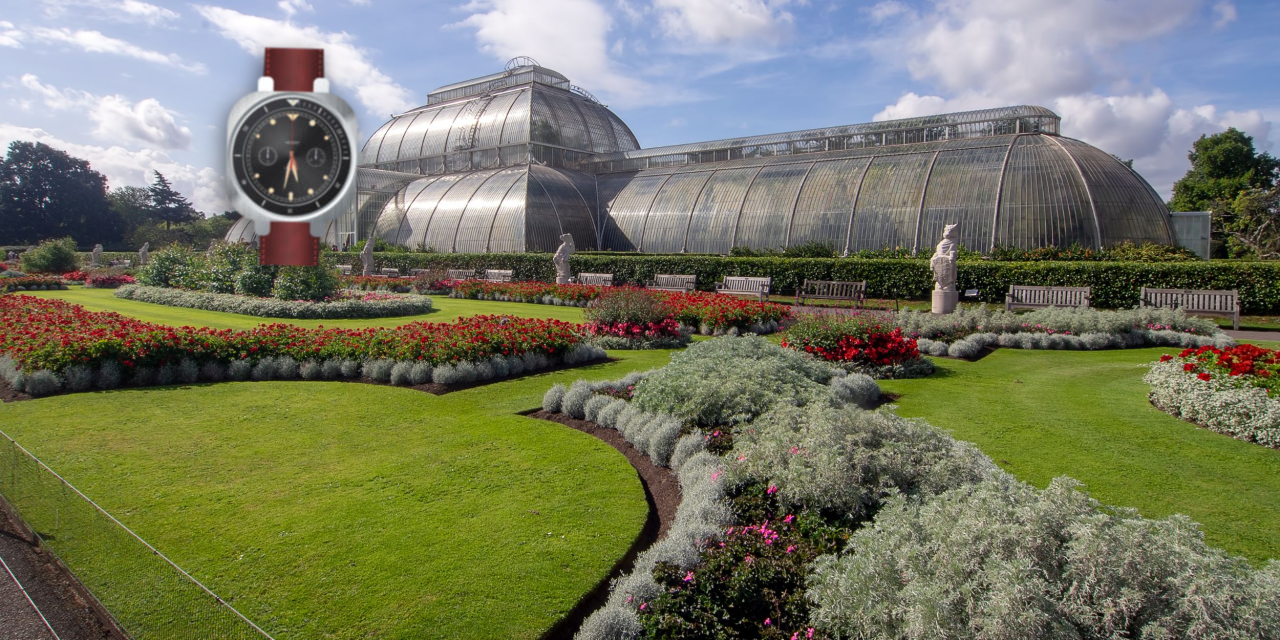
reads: 5,32
